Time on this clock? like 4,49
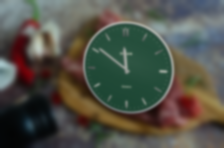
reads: 11,51
